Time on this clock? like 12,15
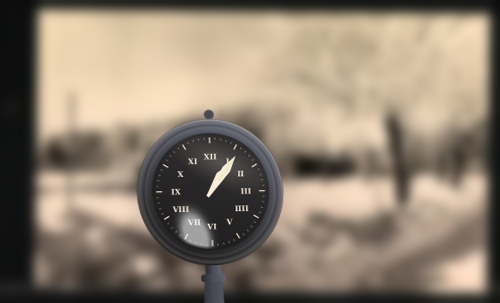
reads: 1,06
